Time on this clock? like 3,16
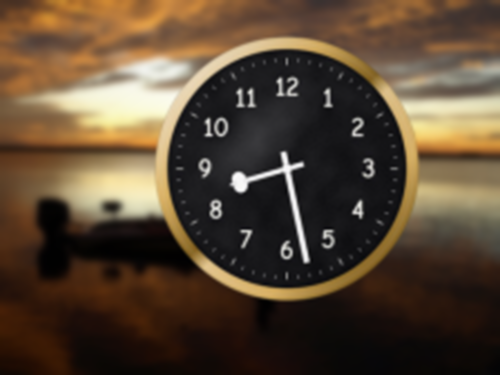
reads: 8,28
